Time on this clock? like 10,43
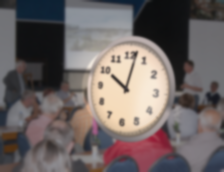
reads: 10,02
